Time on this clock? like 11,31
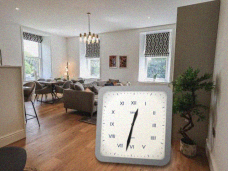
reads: 12,32
